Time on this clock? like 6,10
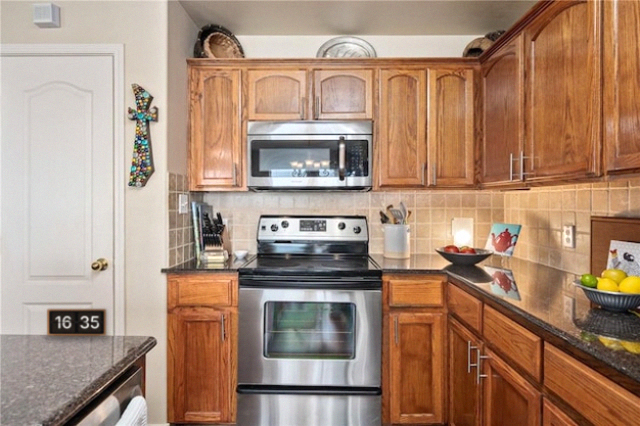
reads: 16,35
